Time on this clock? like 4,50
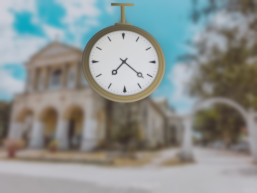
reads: 7,22
